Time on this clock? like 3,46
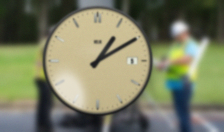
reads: 1,10
